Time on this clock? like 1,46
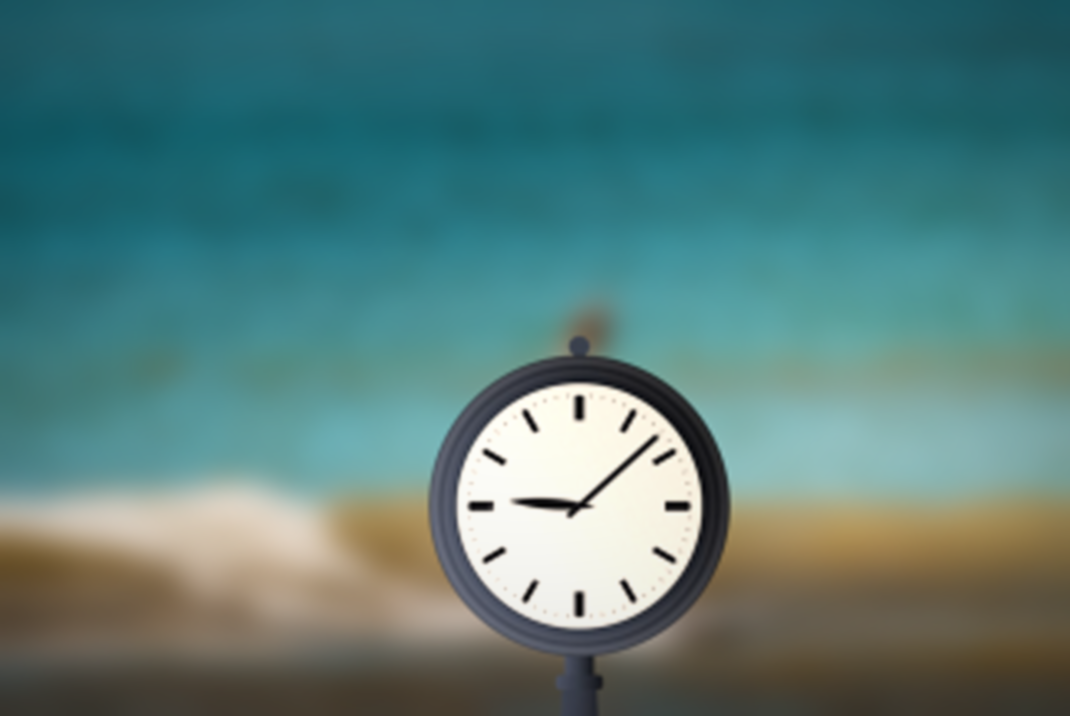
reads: 9,08
